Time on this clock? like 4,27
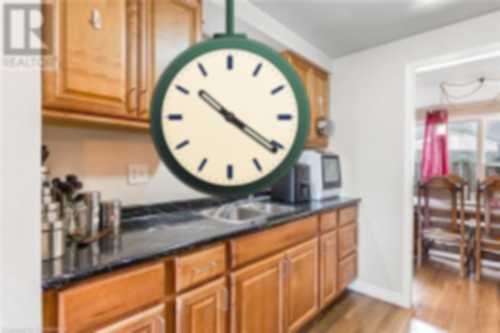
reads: 10,21
